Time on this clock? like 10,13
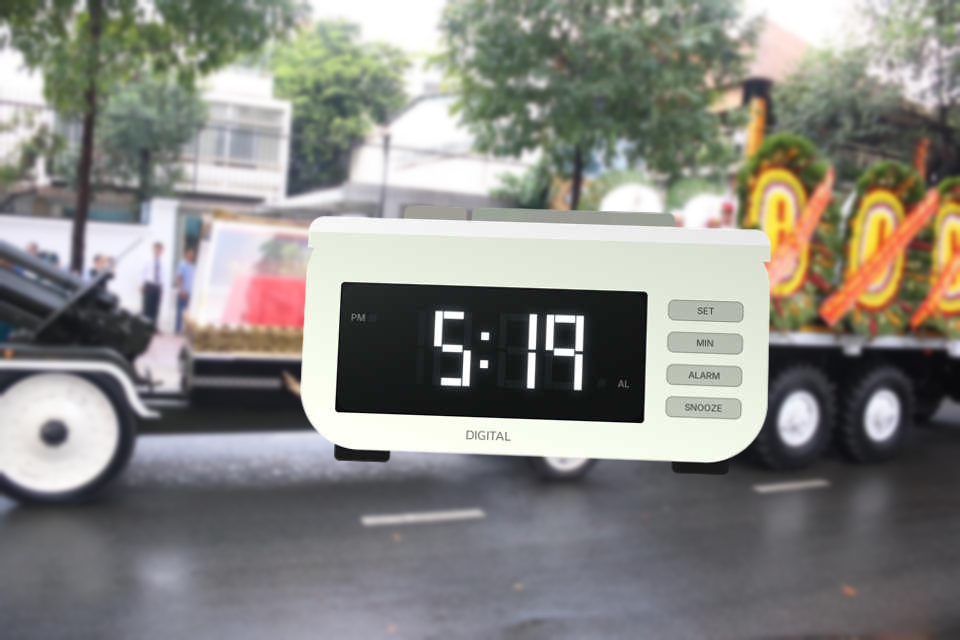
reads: 5,19
